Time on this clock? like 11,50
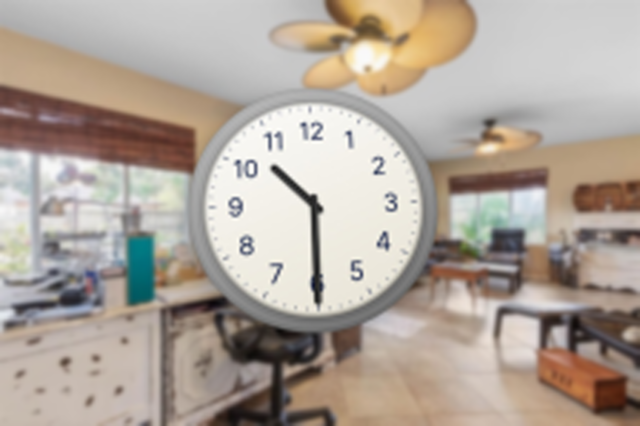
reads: 10,30
